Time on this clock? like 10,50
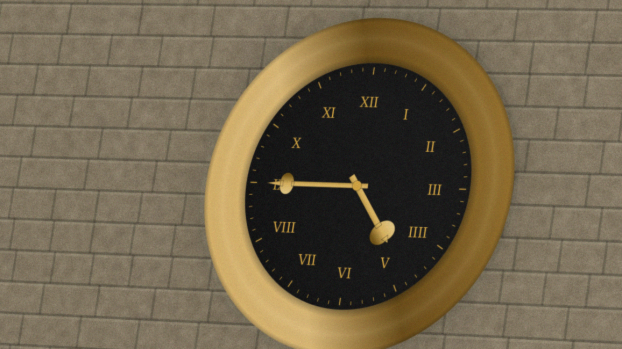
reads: 4,45
